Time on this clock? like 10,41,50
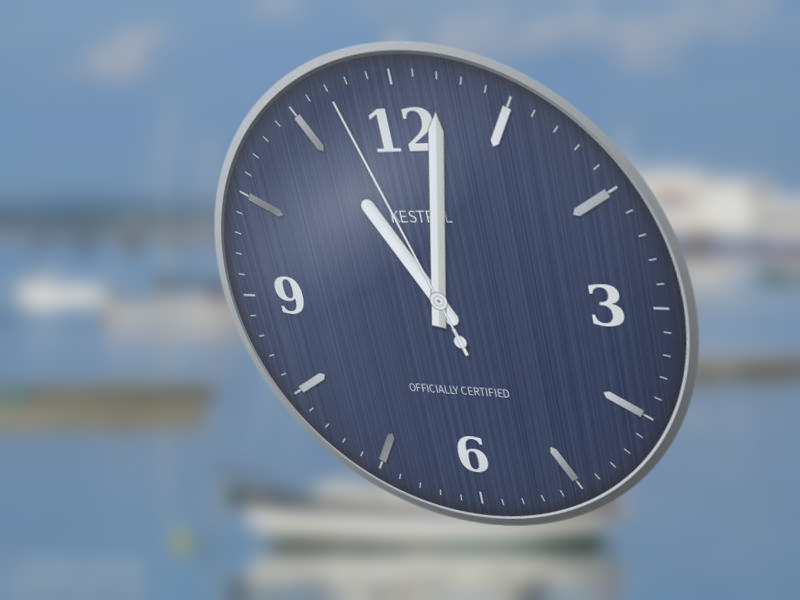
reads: 11,01,57
